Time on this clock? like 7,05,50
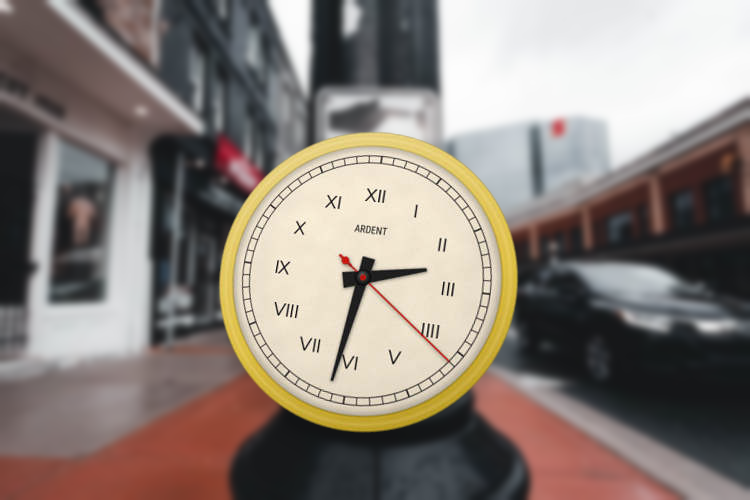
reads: 2,31,21
